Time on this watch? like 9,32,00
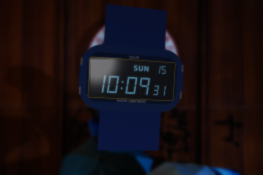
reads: 10,09,31
